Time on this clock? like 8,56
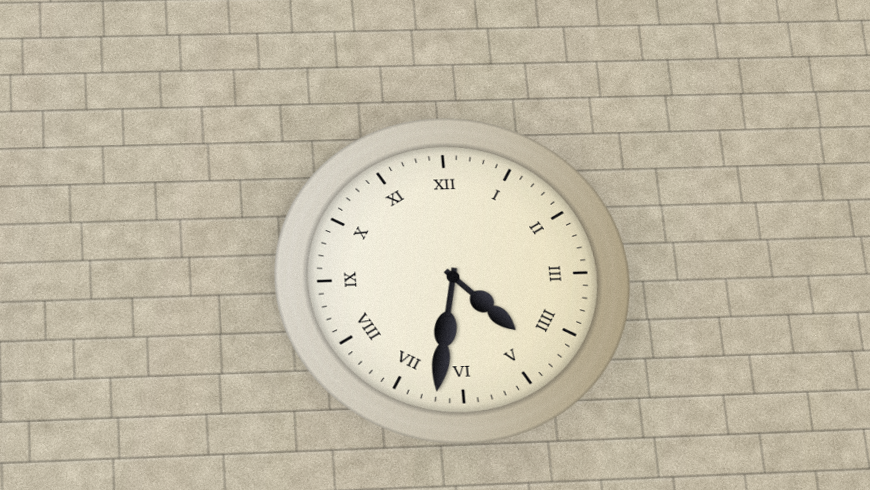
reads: 4,32
